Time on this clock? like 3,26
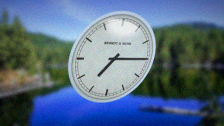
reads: 7,15
